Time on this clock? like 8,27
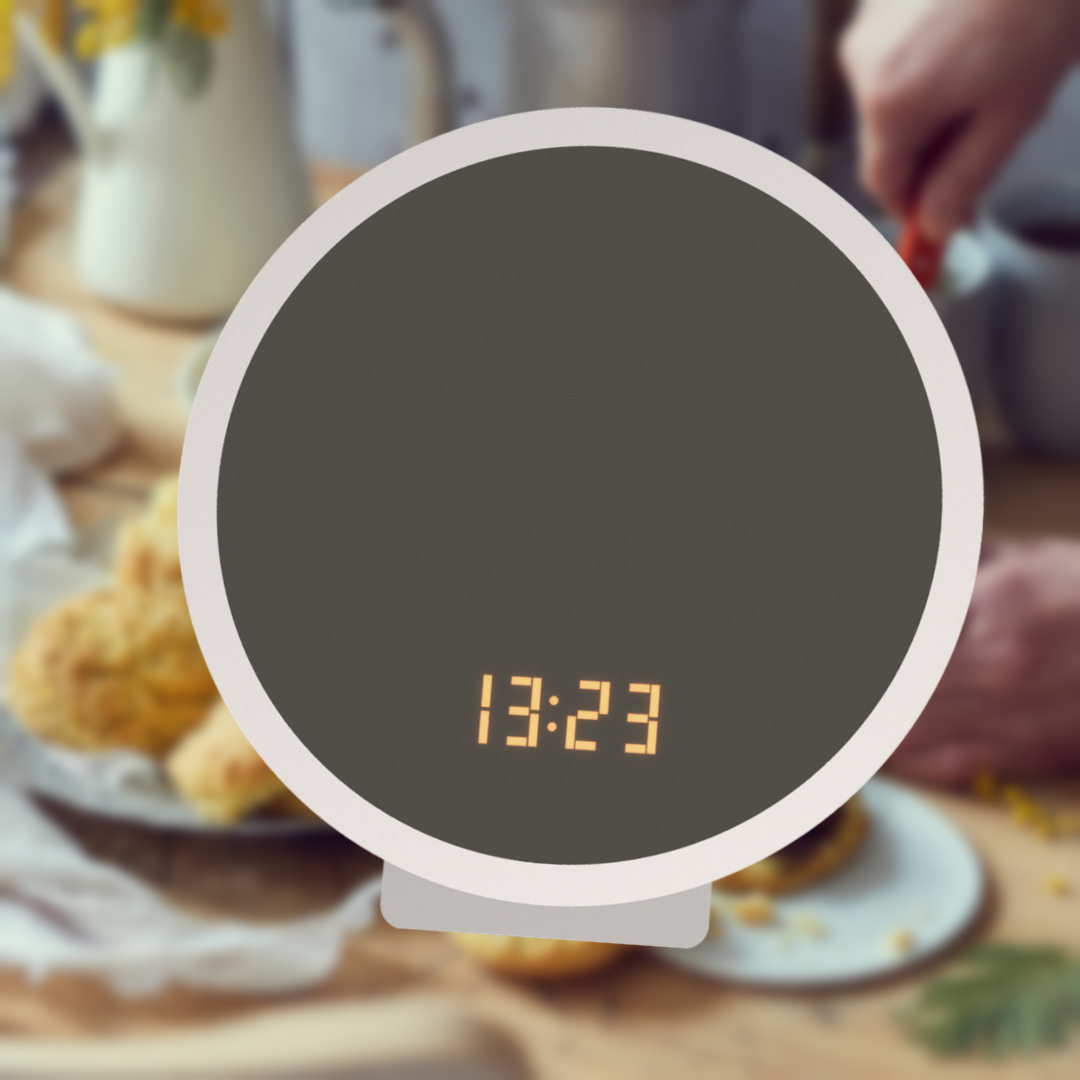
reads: 13,23
